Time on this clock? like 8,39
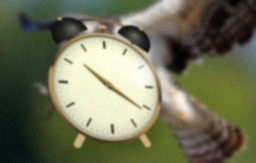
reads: 10,21
